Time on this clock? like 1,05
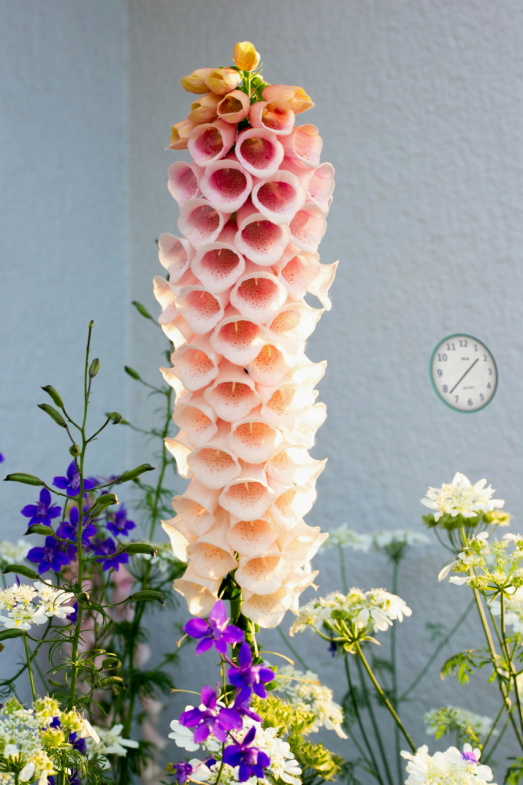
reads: 1,38
